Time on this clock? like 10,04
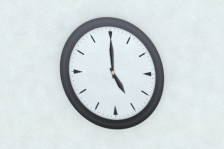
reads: 5,00
